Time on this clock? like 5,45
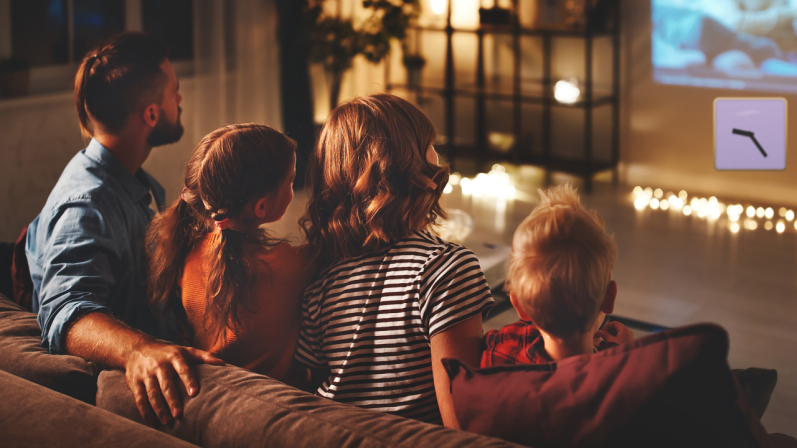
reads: 9,24
